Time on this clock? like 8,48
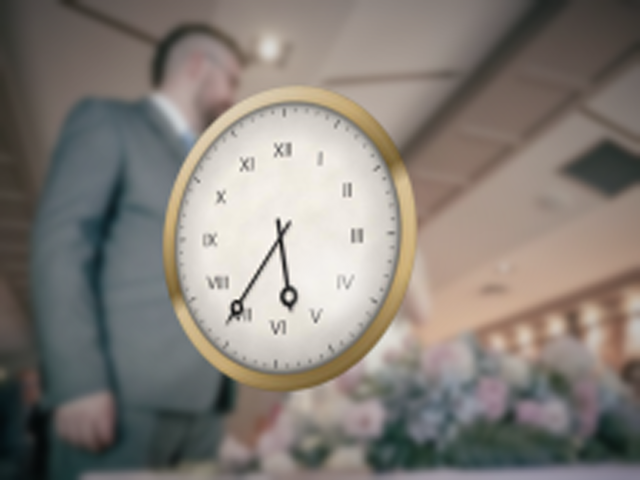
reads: 5,36
